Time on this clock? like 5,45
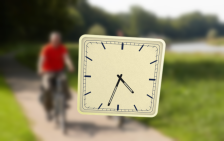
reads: 4,33
